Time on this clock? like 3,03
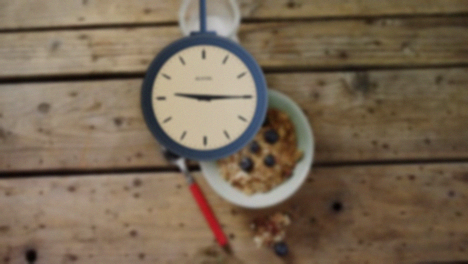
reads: 9,15
